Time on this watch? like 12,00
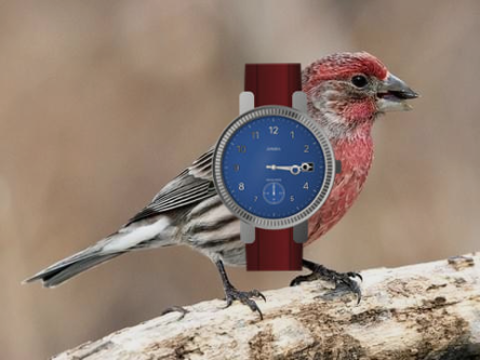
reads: 3,15
